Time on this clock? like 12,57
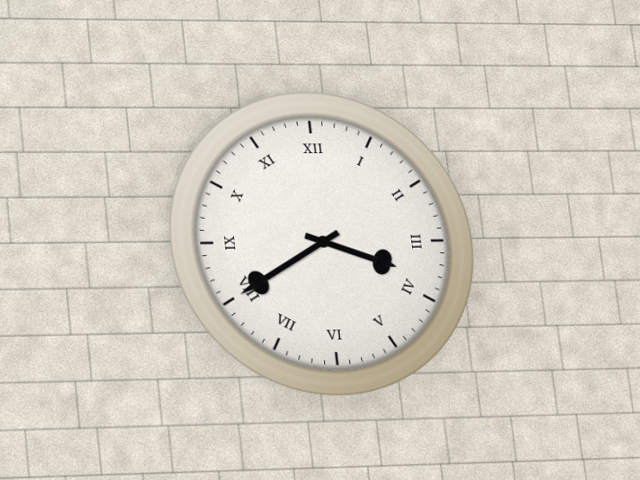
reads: 3,40
